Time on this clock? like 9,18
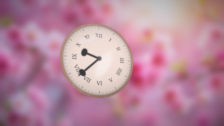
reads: 9,38
